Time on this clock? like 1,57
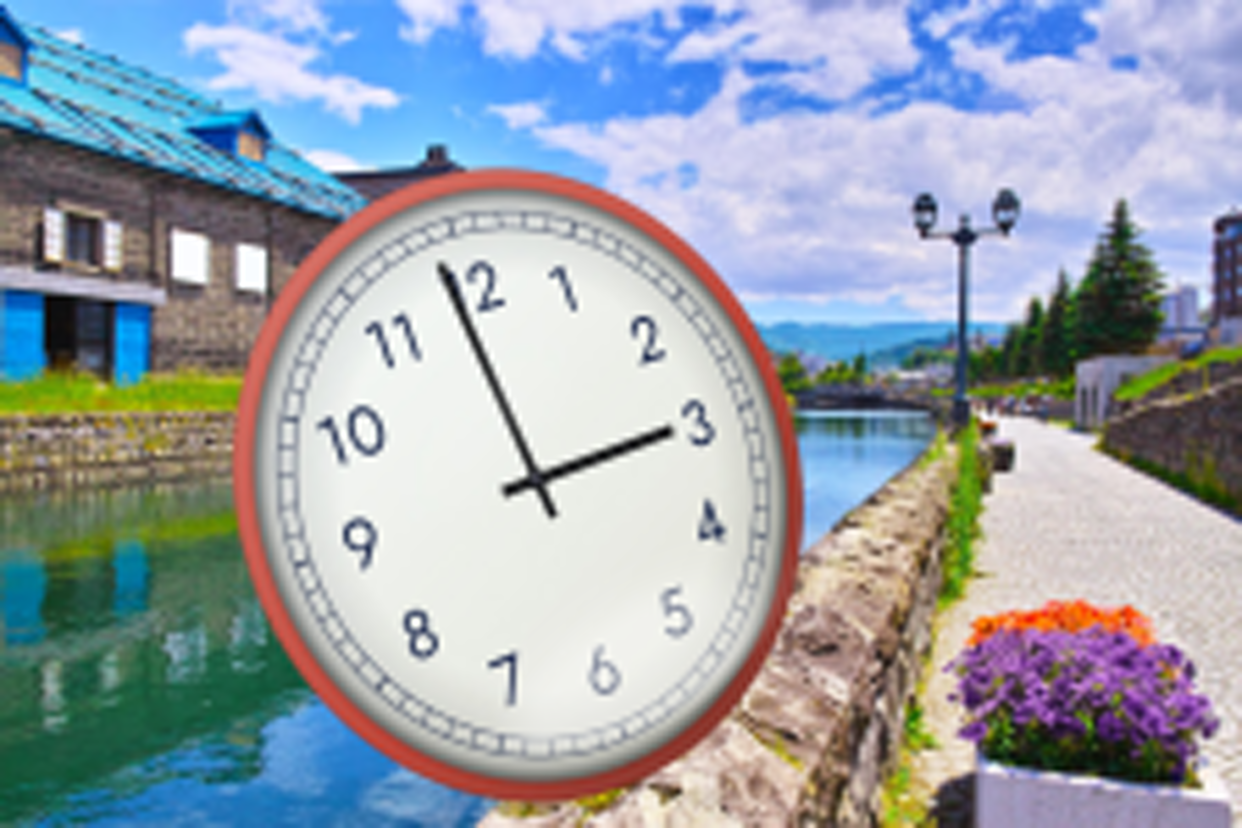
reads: 2,59
